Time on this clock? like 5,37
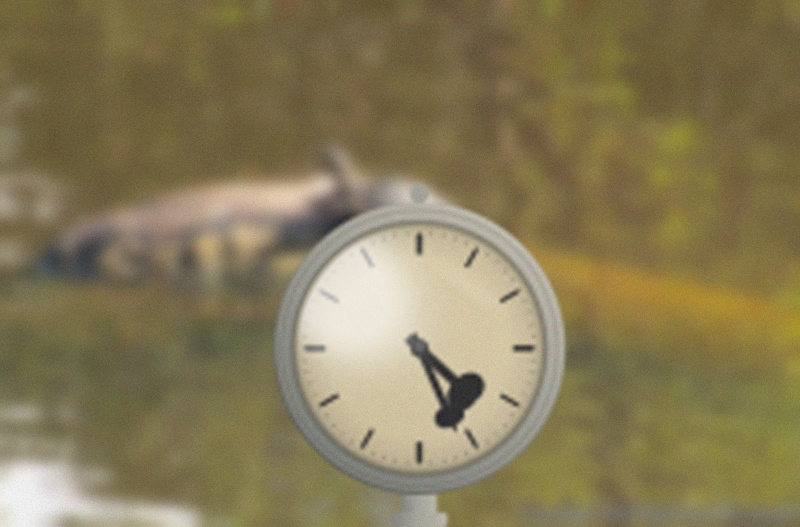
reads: 4,26
